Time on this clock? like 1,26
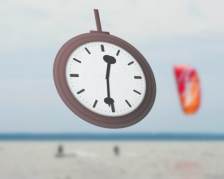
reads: 12,31
